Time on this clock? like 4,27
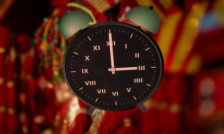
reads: 3,00
